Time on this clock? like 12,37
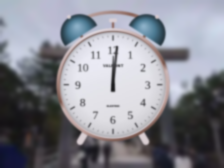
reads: 12,01
